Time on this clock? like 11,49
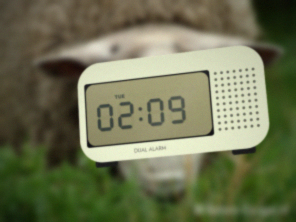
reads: 2,09
